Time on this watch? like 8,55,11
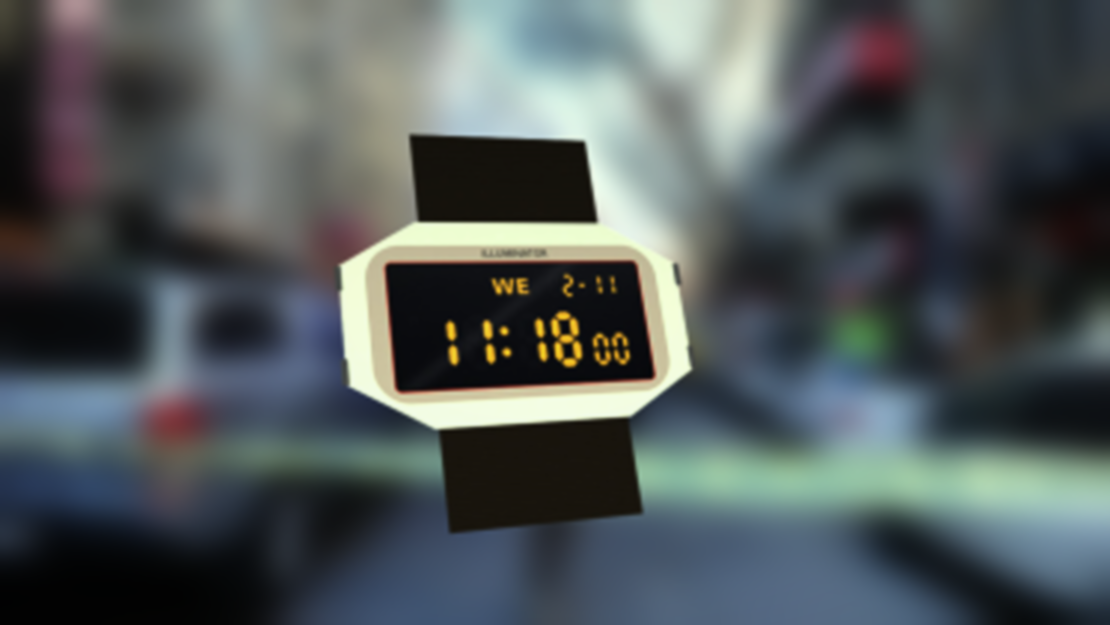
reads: 11,18,00
